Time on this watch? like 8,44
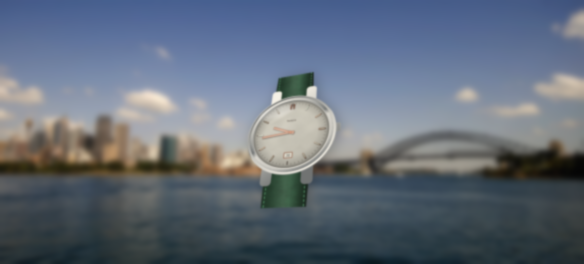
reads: 9,44
